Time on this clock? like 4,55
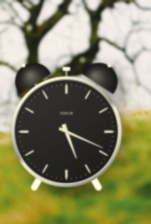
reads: 5,19
